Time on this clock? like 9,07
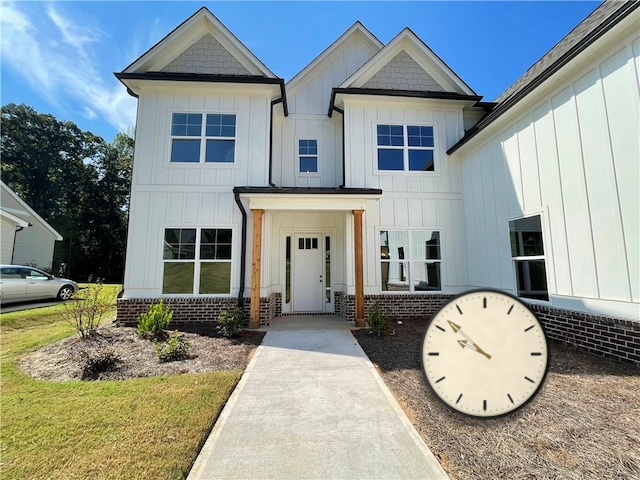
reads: 9,52
